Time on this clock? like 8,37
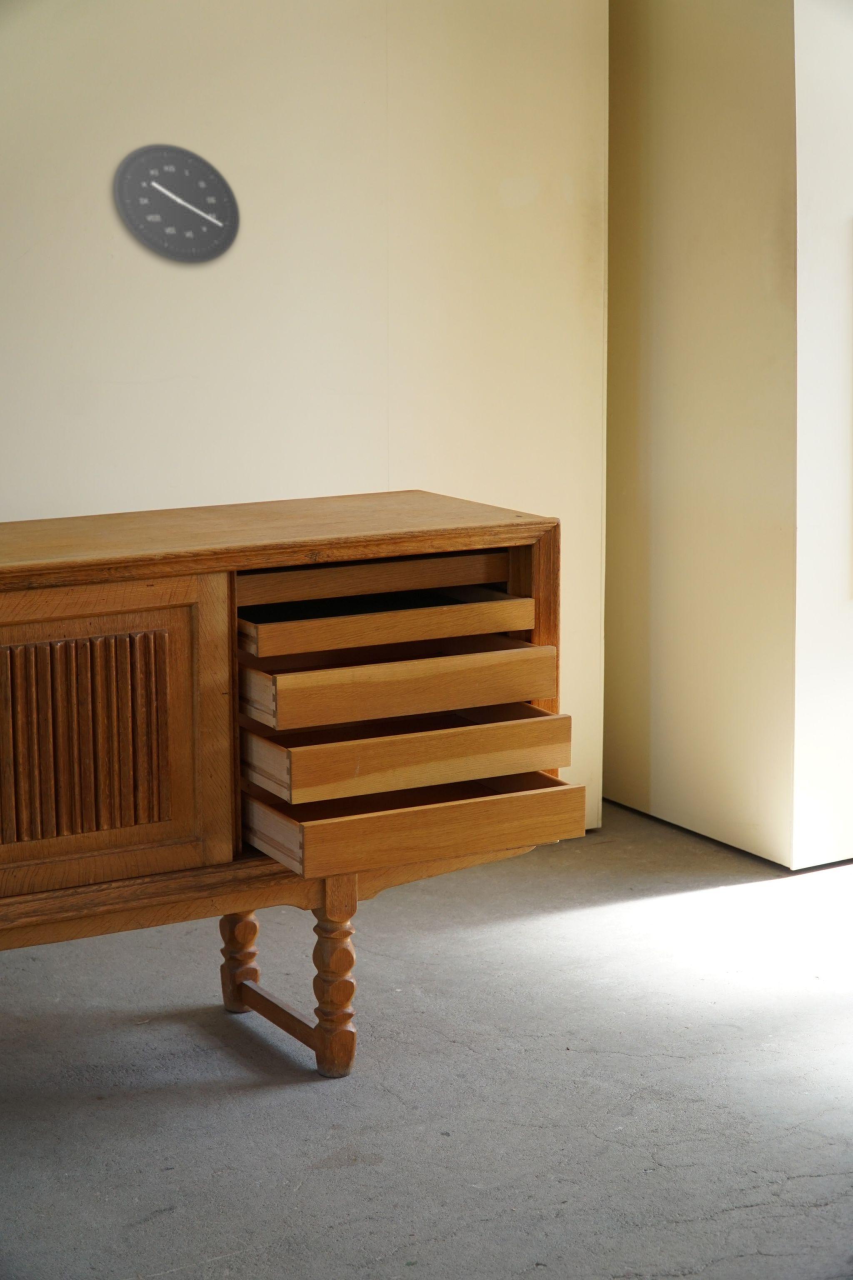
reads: 10,21
